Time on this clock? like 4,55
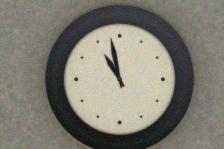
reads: 10,58
